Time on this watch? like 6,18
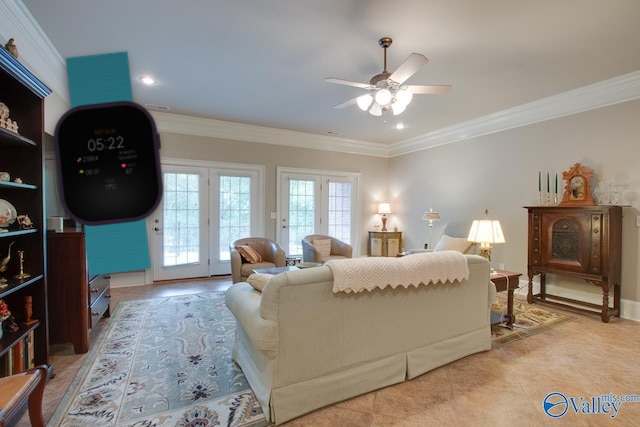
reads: 5,22
